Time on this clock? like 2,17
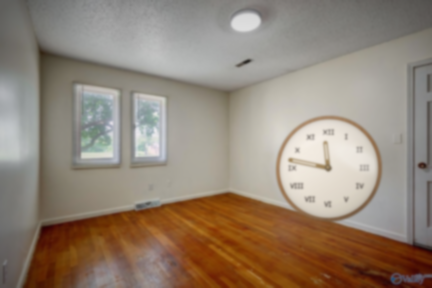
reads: 11,47
